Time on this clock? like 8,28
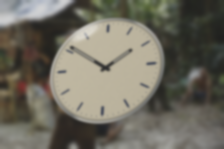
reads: 1,51
